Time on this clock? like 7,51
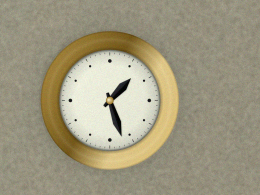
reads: 1,27
